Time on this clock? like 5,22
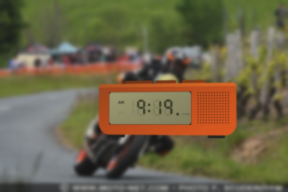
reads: 9,19
